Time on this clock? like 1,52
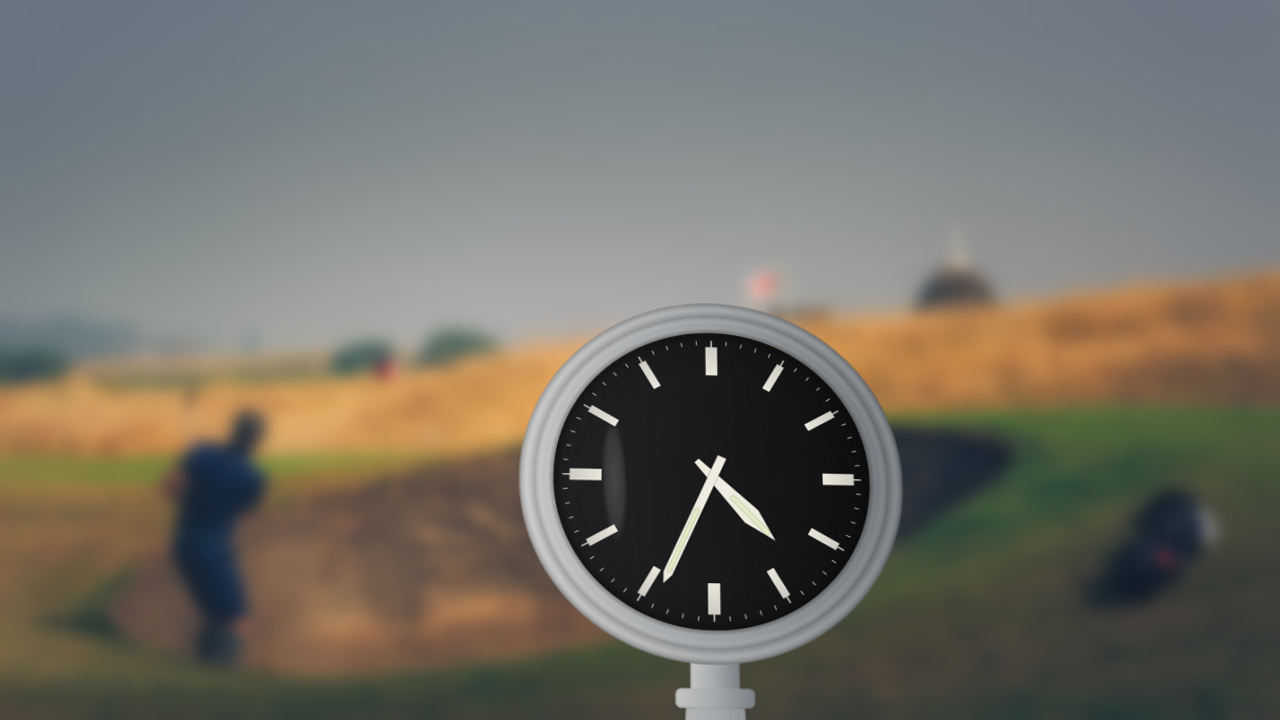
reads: 4,34
